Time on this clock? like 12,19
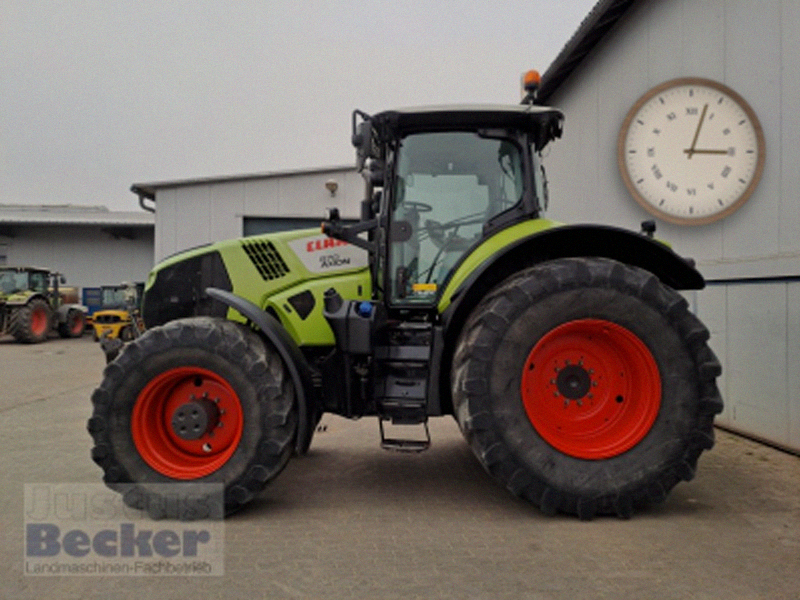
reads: 3,03
